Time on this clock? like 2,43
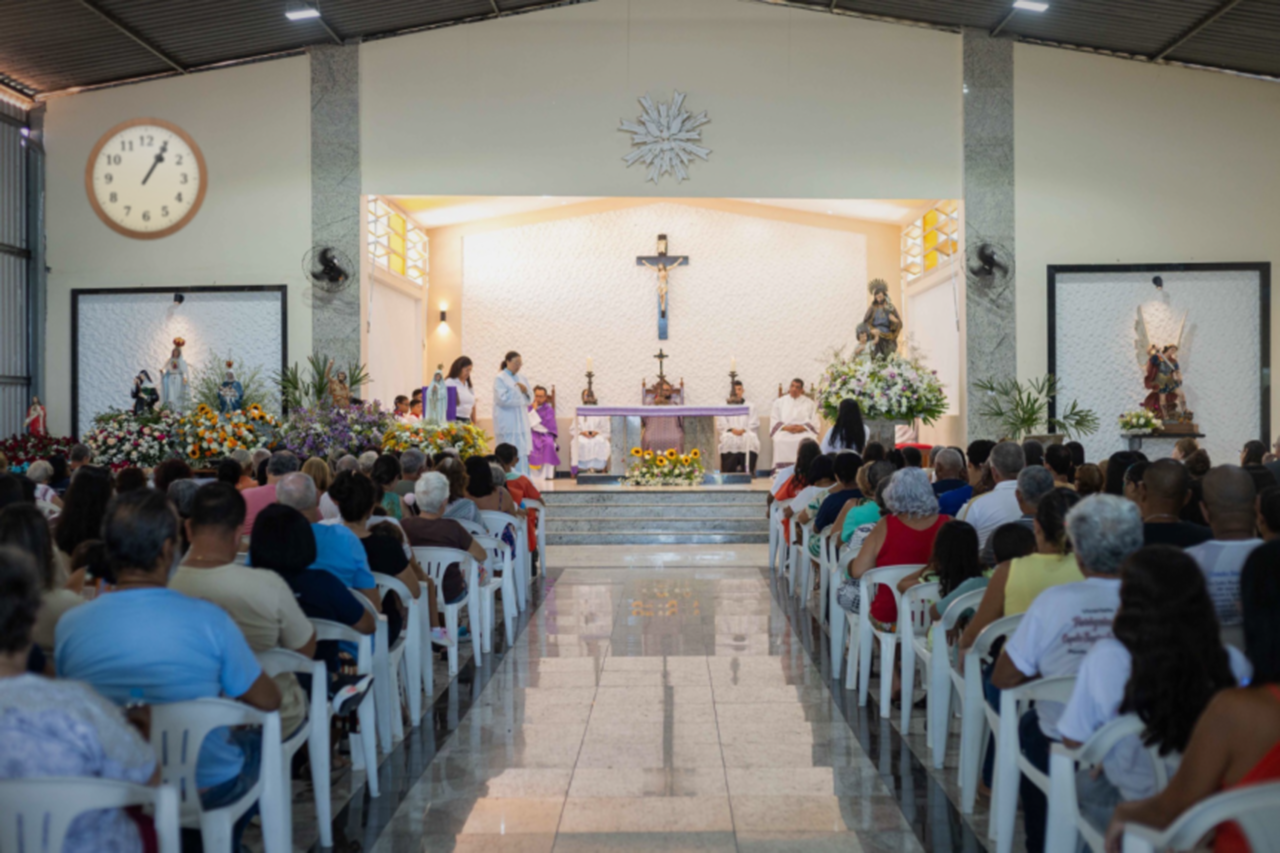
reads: 1,05
